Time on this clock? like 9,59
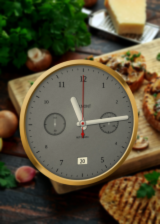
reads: 11,14
